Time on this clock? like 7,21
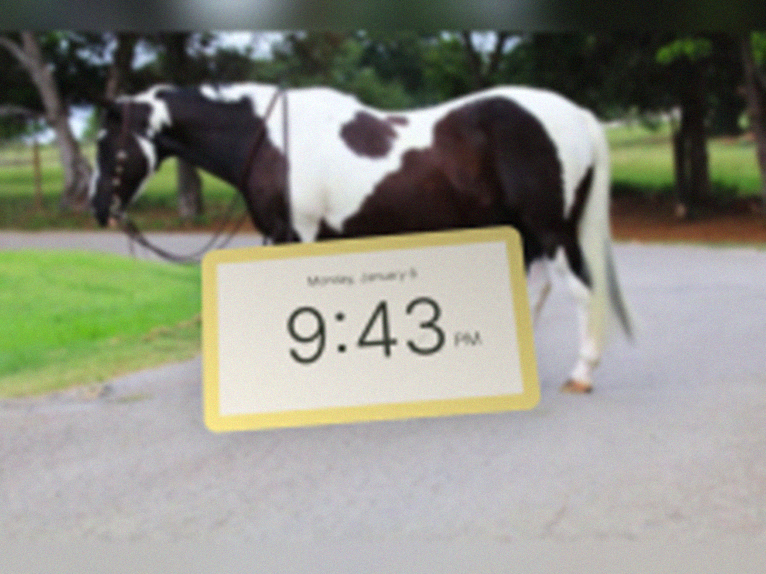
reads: 9,43
